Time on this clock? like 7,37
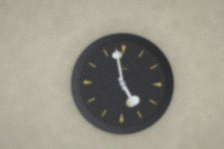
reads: 4,58
